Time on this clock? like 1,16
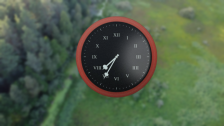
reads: 7,35
